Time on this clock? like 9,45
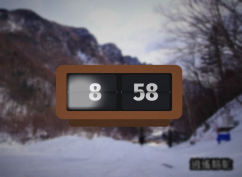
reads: 8,58
